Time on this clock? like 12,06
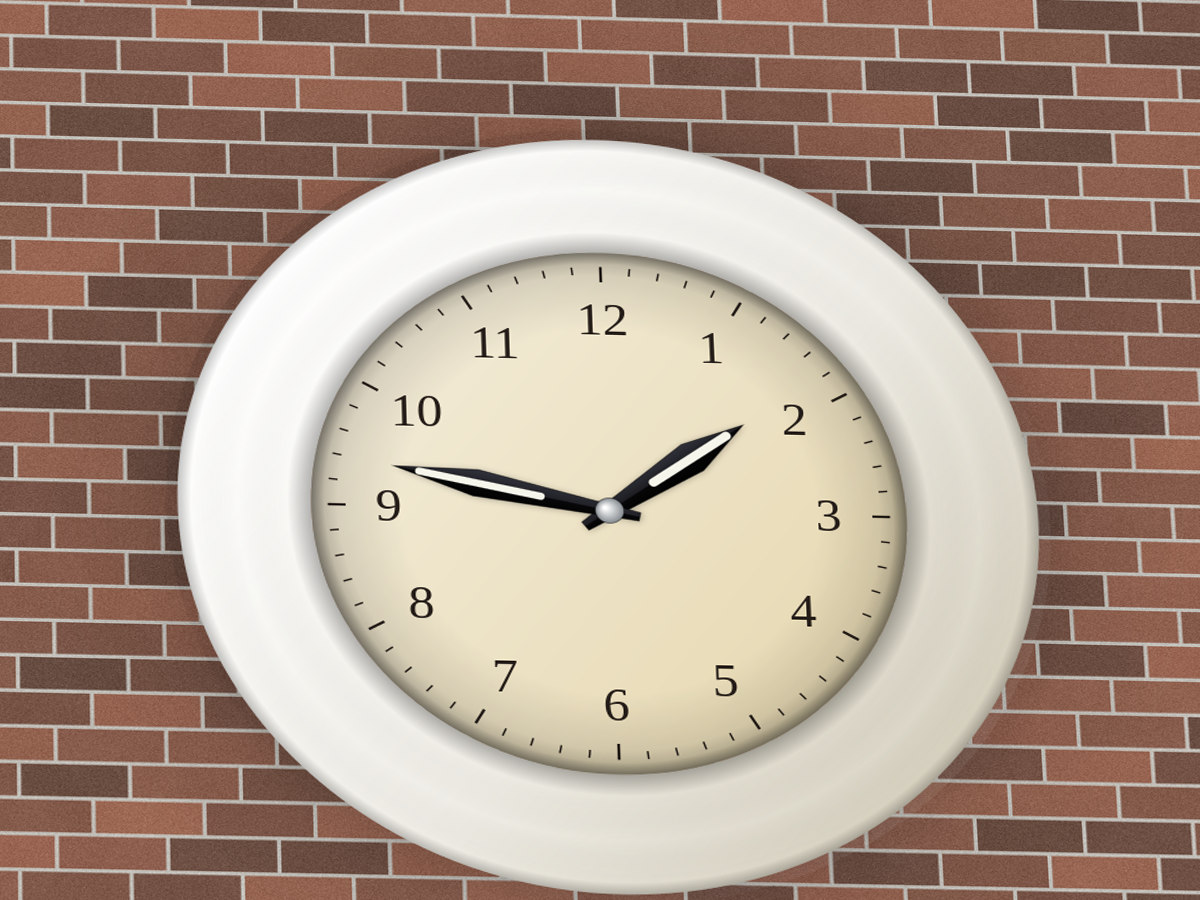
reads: 1,47
